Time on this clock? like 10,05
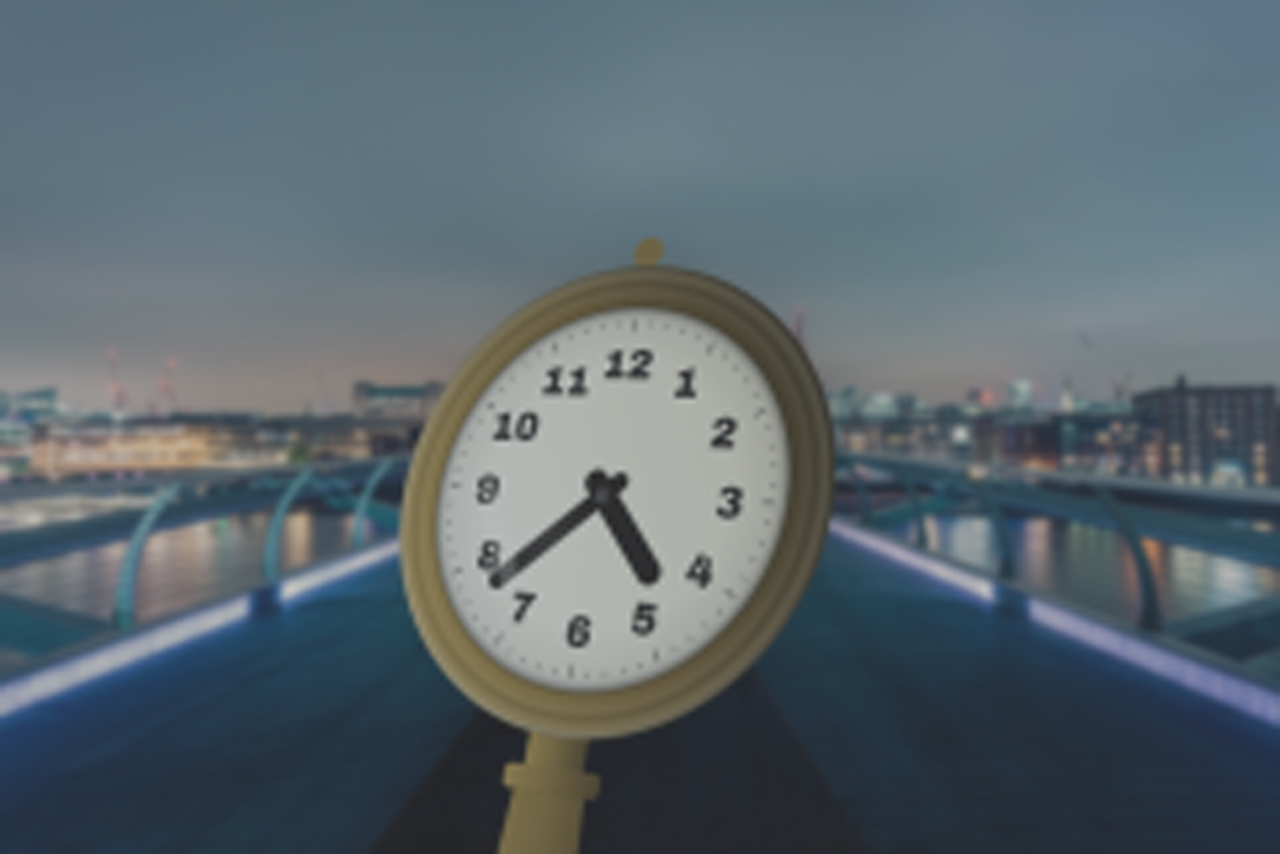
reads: 4,38
